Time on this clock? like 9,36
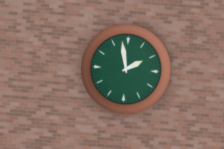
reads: 1,58
